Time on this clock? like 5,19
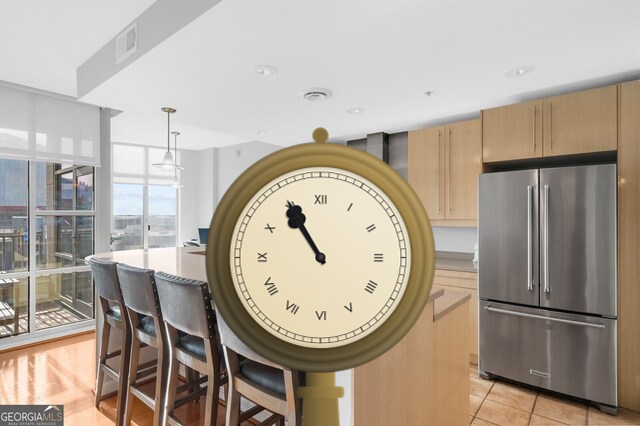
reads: 10,55
